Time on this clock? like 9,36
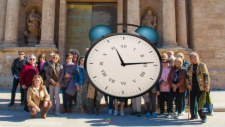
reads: 11,14
